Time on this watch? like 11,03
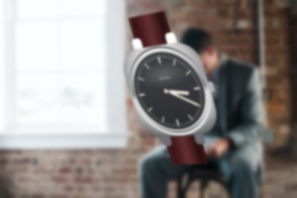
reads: 3,20
